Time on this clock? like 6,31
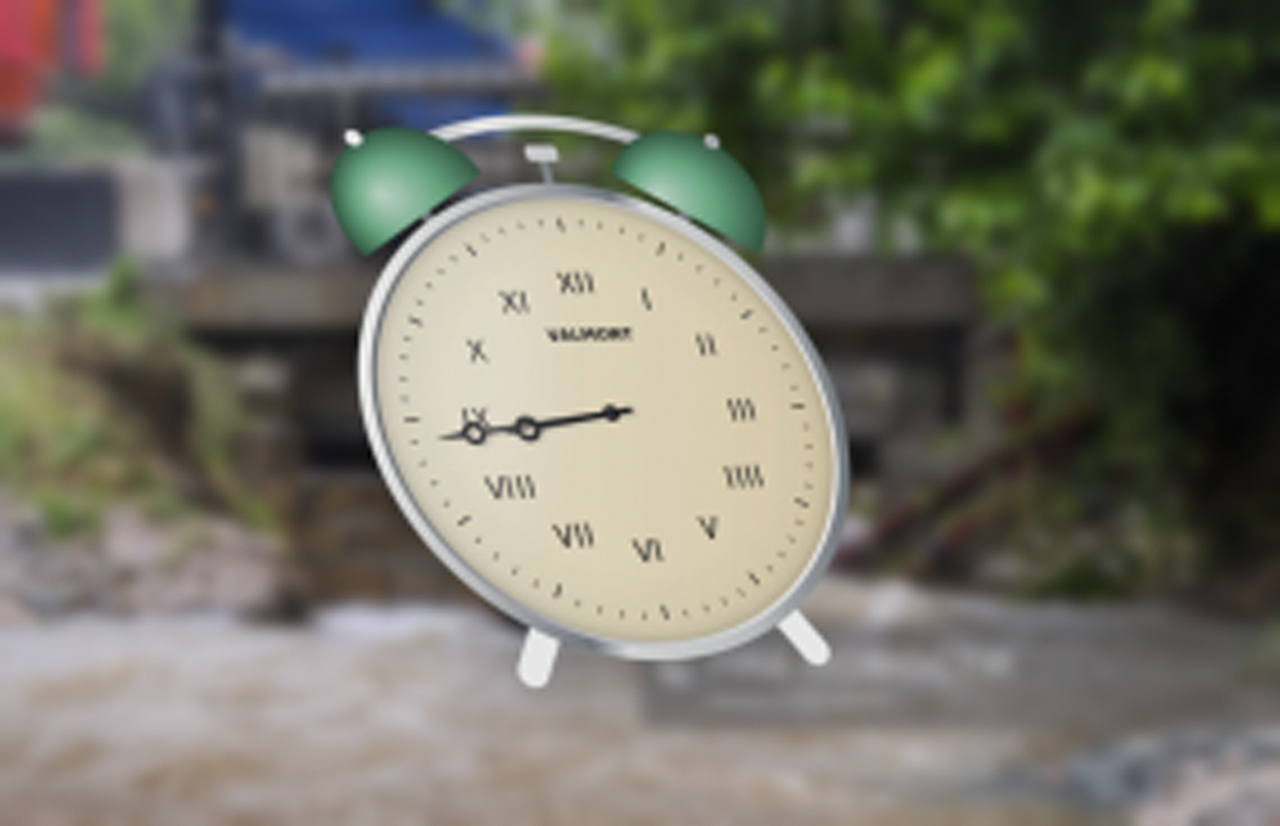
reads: 8,44
